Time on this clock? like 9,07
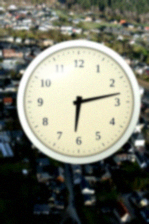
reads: 6,13
